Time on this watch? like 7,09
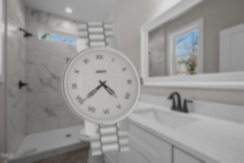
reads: 4,39
